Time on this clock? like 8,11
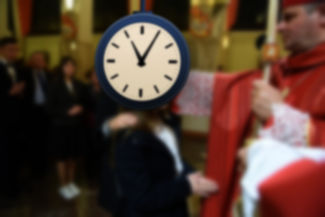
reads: 11,05
